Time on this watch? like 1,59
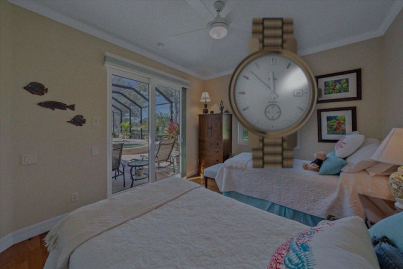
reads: 11,52
